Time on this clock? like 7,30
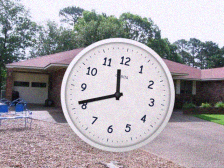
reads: 11,41
